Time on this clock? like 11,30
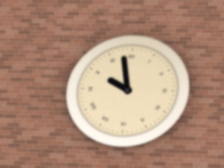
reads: 9,58
